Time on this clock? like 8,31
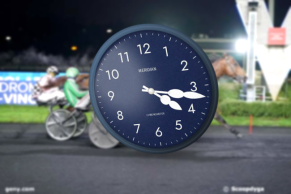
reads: 4,17
